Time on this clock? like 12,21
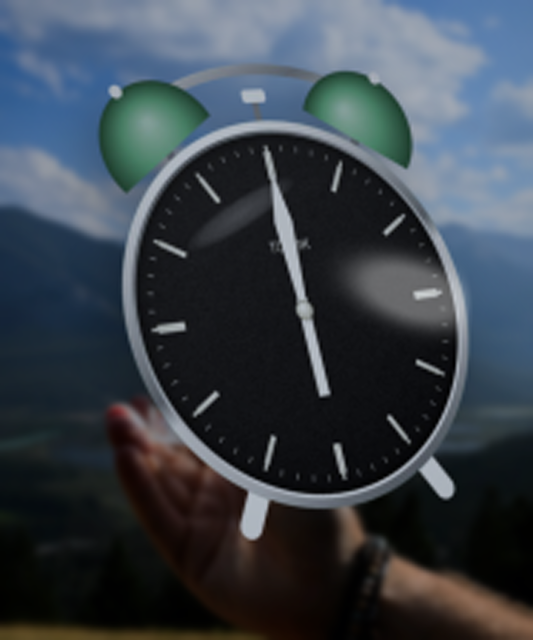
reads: 6,00
